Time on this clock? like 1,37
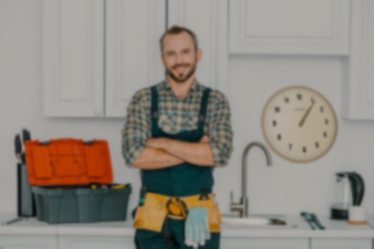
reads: 1,06
